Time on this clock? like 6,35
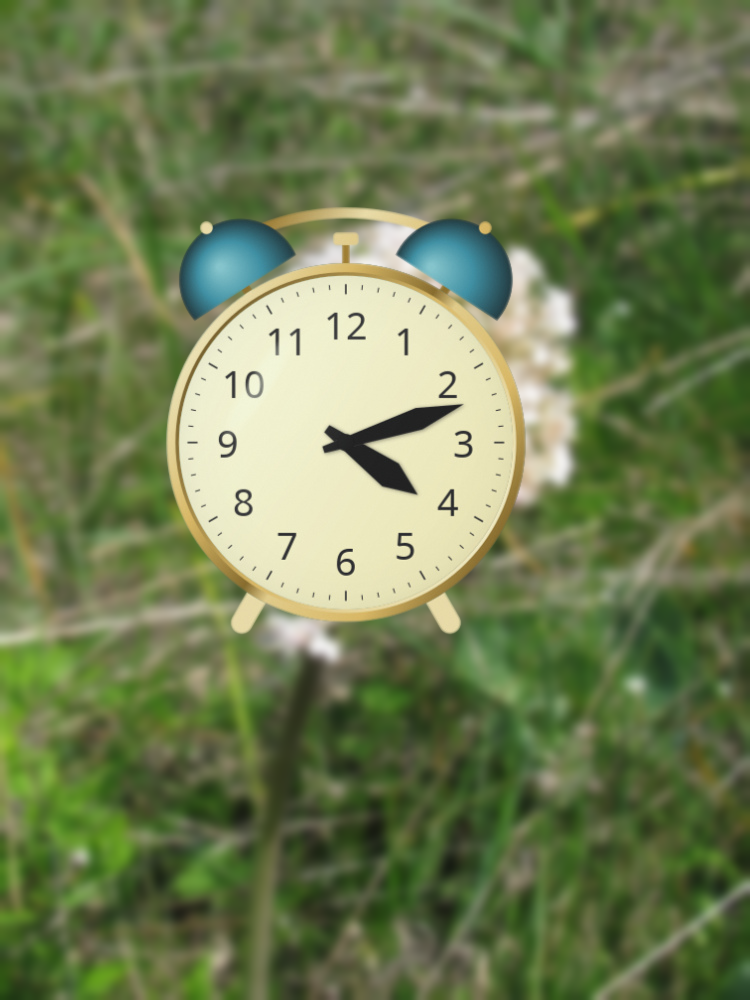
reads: 4,12
